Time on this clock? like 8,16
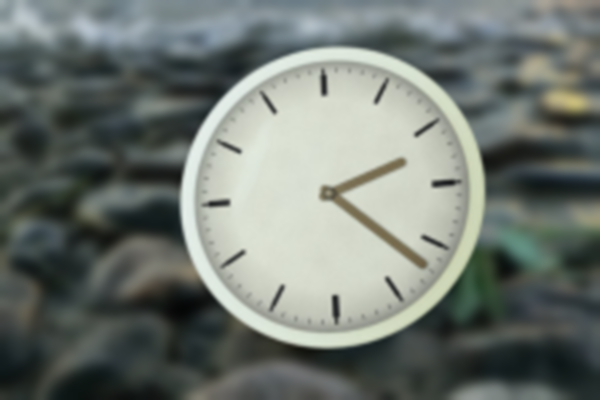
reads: 2,22
